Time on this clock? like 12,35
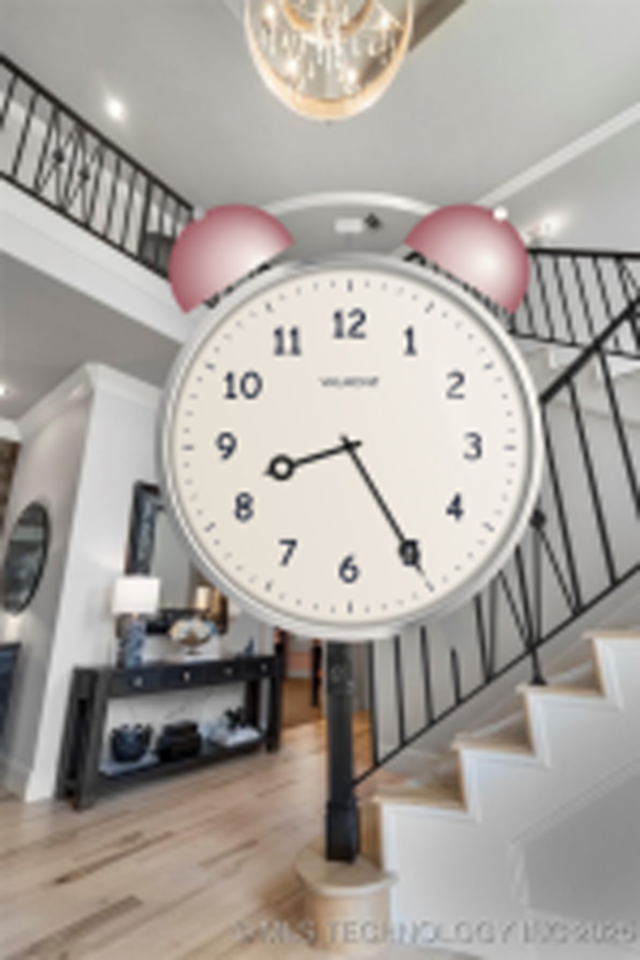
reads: 8,25
